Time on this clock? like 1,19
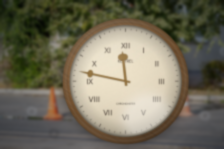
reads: 11,47
